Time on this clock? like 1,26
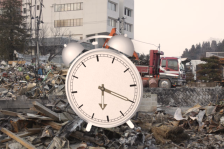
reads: 6,20
